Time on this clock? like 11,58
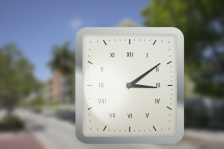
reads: 3,09
